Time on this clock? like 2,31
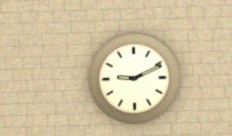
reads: 9,11
